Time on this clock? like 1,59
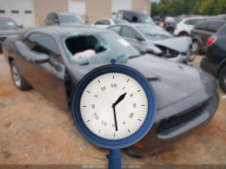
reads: 1,29
